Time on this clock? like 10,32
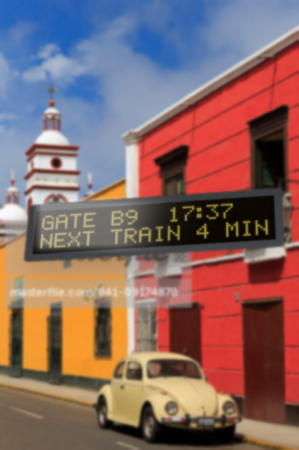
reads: 17,37
